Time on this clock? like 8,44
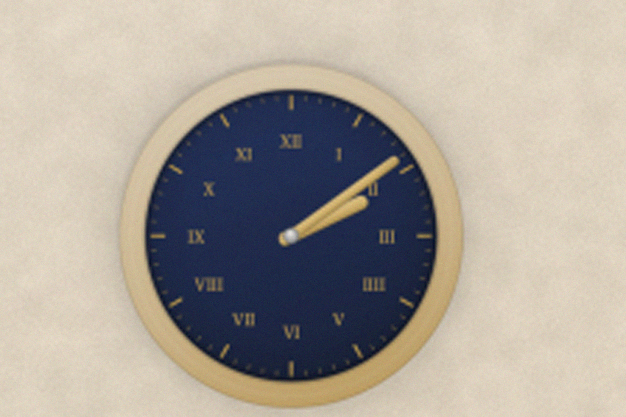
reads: 2,09
